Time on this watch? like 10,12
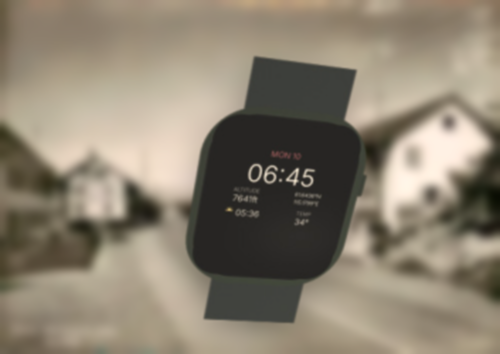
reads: 6,45
